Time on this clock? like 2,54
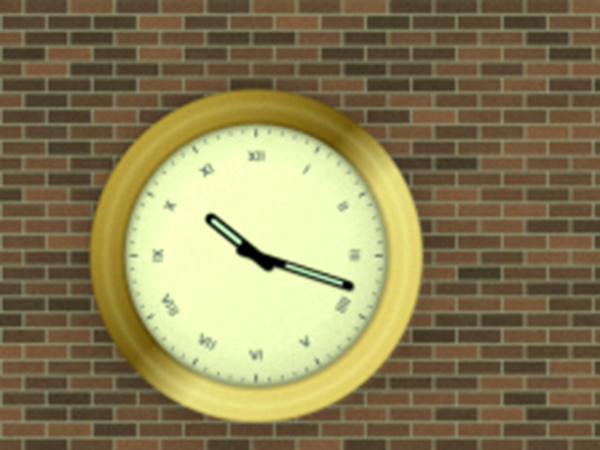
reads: 10,18
